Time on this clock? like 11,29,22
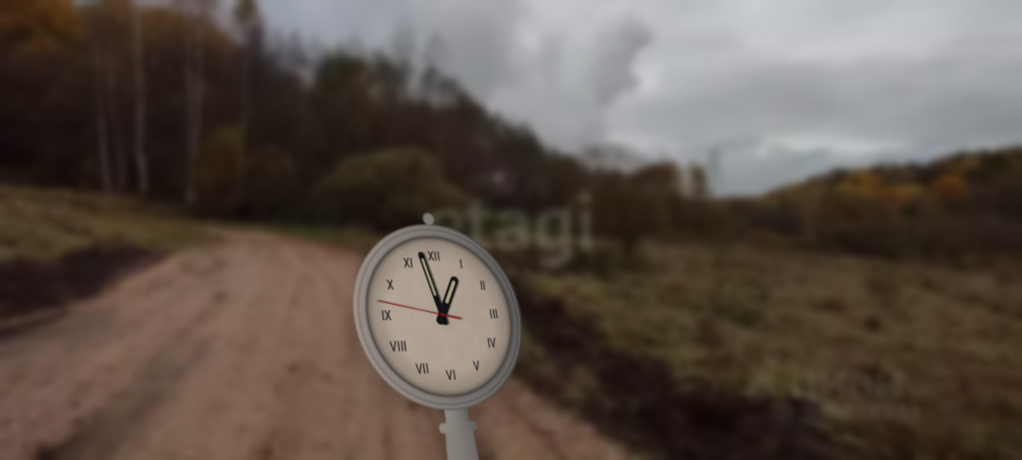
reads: 12,57,47
